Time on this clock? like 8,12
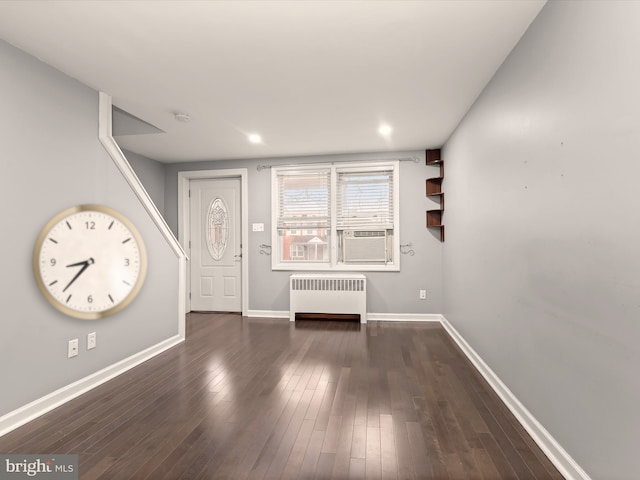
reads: 8,37
